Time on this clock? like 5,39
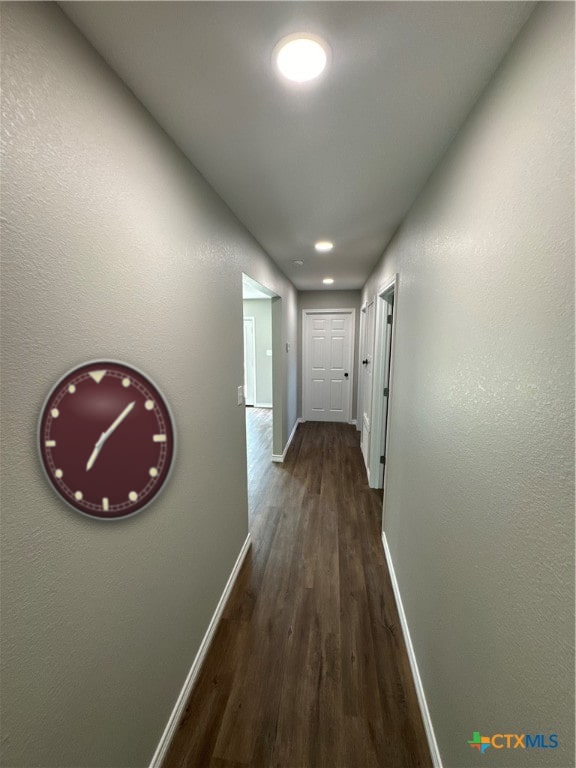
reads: 7,08
